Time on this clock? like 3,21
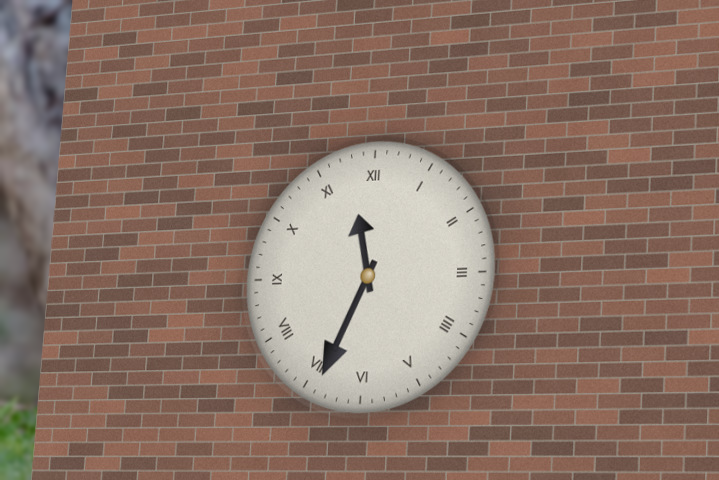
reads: 11,34
